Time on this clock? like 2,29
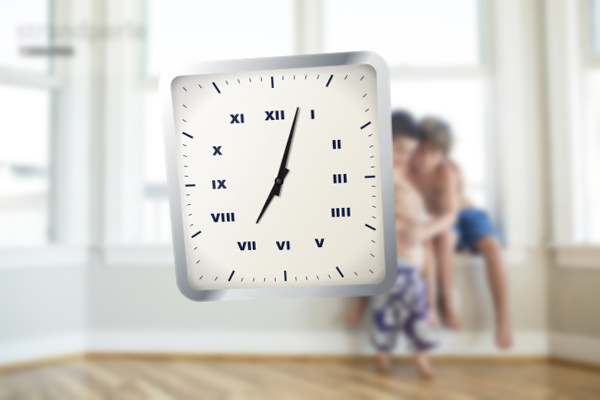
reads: 7,03
